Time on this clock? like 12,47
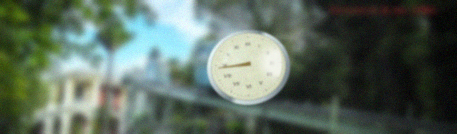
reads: 8,44
